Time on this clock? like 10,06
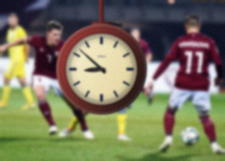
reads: 8,52
